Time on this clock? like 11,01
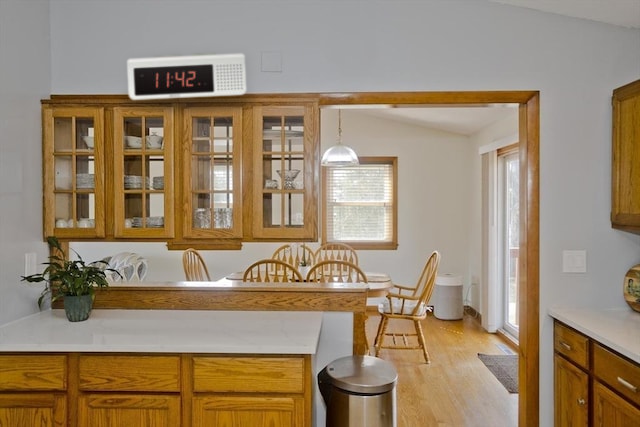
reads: 11,42
